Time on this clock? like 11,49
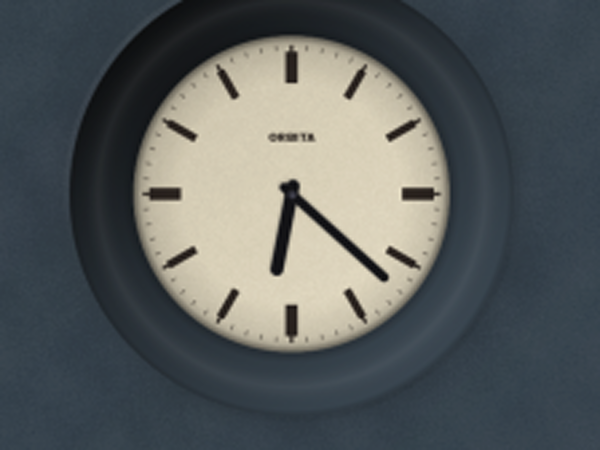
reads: 6,22
